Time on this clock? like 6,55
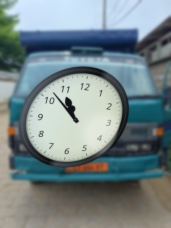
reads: 10,52
